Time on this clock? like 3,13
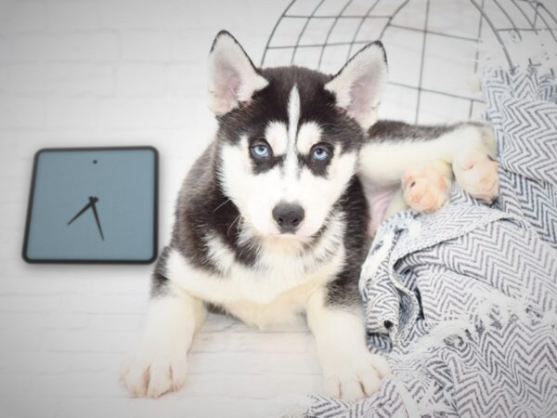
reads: 7,27
